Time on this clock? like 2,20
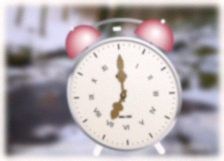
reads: 7,00
